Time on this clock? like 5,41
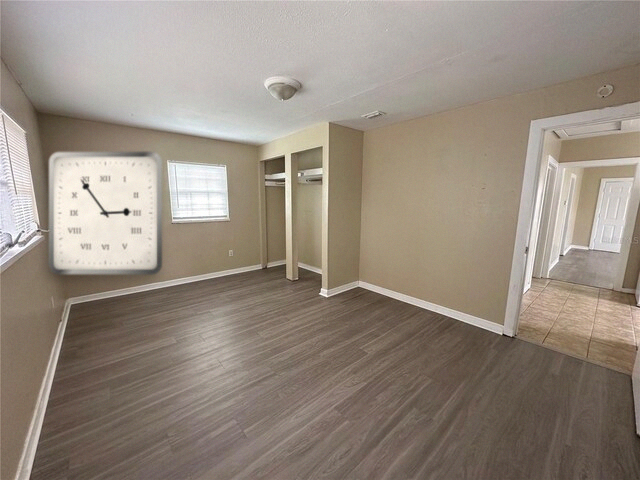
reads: 2,54
